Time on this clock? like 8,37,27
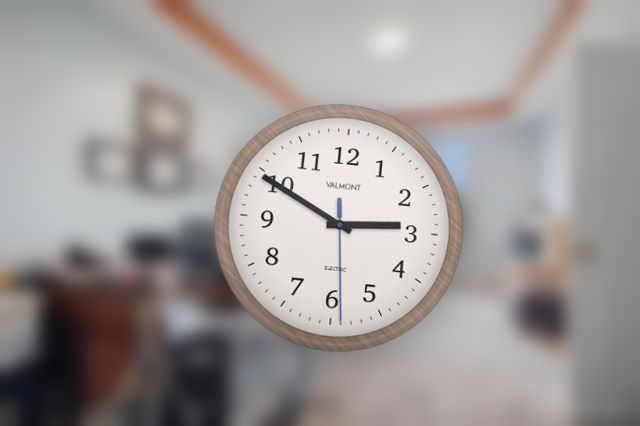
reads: 2,49,29
